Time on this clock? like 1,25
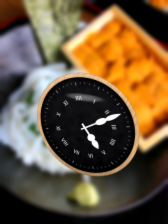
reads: 5,12
